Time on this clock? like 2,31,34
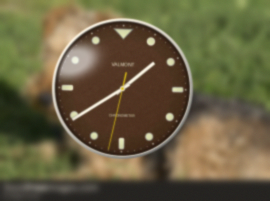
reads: 1,39,32
